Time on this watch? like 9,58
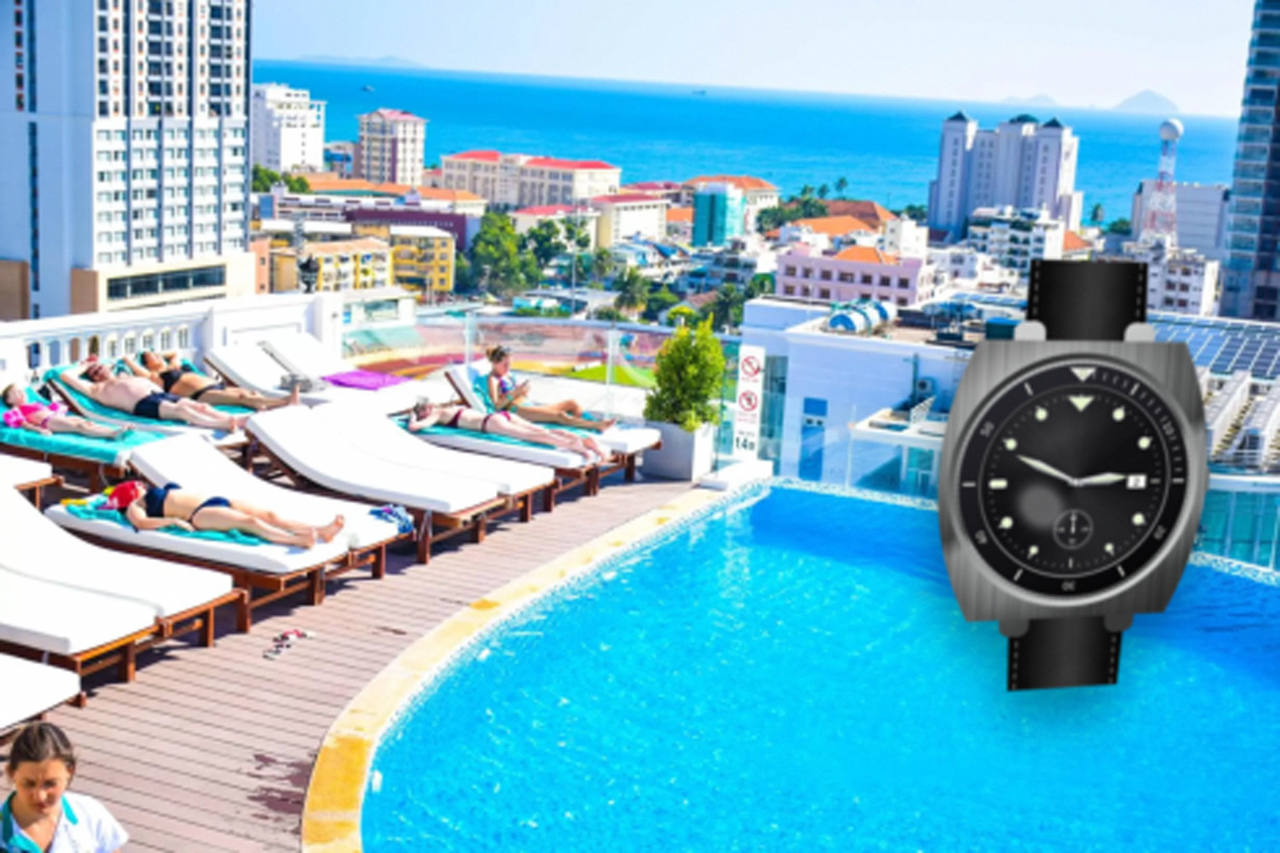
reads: 2,49
